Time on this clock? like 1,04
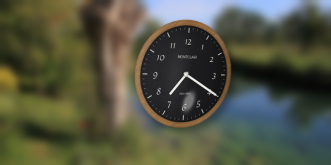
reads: 7,20
